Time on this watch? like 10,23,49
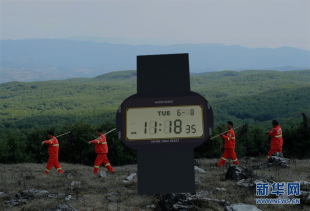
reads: 11,18,35
